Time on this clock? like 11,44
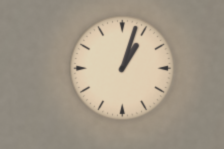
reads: 1,03
